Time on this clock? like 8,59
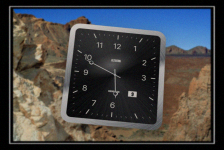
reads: 5,49
